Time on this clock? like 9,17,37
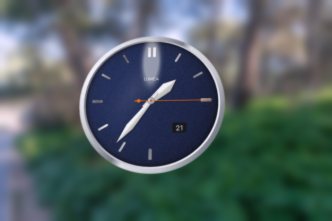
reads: 1,36,15
